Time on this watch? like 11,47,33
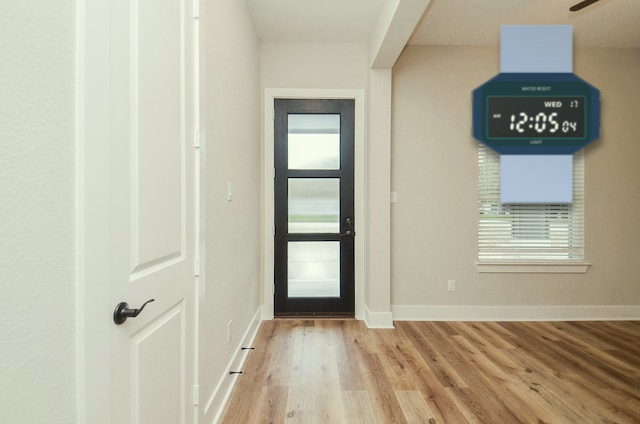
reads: 12,05,04
